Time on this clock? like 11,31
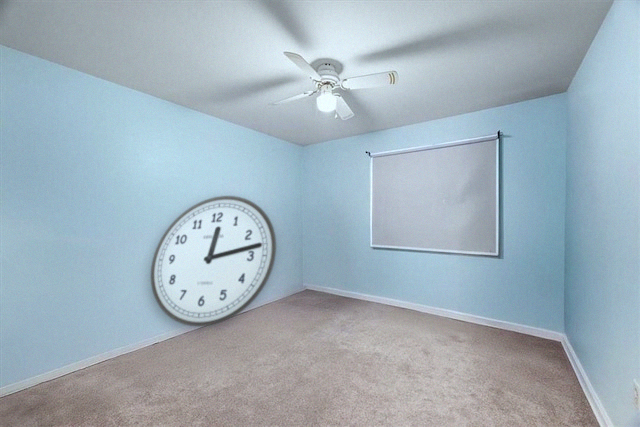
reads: 12,13
